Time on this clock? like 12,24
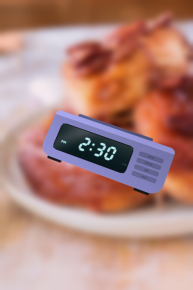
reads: 2,30
